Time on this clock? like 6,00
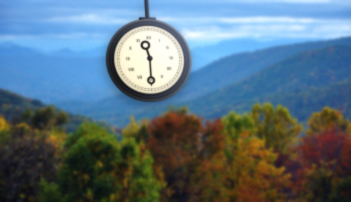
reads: 11,30
